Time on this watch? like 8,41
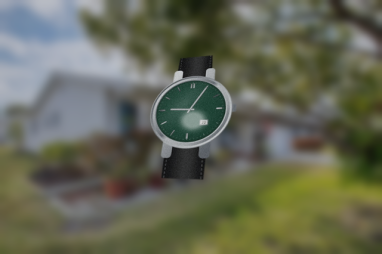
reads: 9,05
